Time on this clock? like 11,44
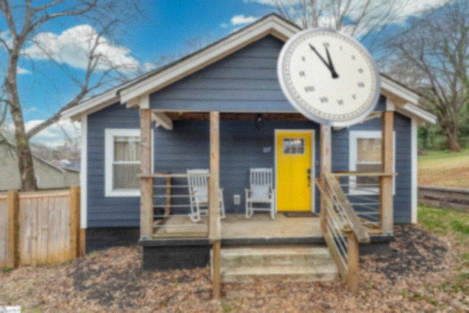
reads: 11,55
